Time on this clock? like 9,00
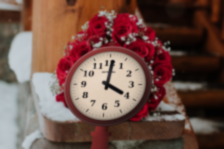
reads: 4,01
